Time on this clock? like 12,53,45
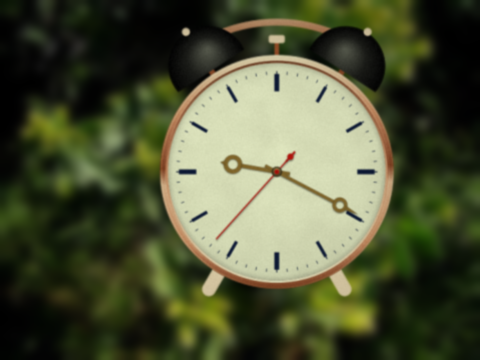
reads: 9,19,37
